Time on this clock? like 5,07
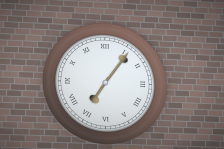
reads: 7,06
